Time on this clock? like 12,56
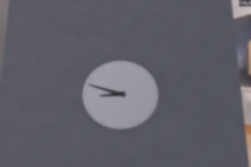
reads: 8,48
